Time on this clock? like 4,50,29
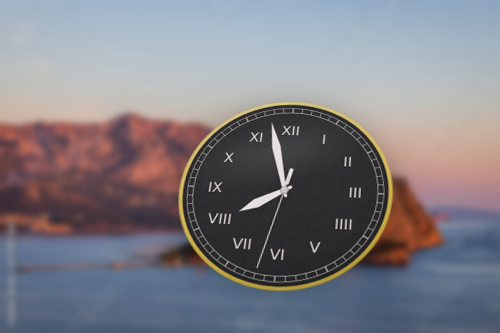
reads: 7,57,32
